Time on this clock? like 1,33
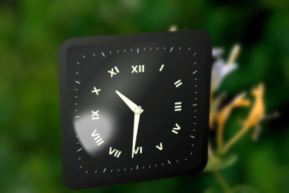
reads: 10,31
